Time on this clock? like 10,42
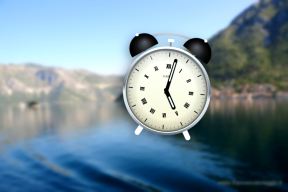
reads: 5,02
